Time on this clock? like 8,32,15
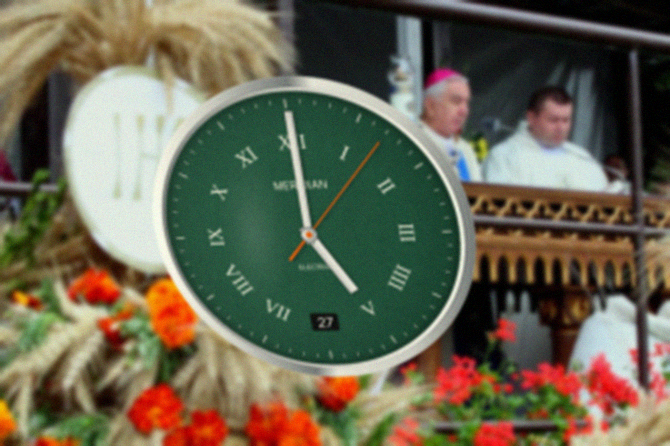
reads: 5,00,07
